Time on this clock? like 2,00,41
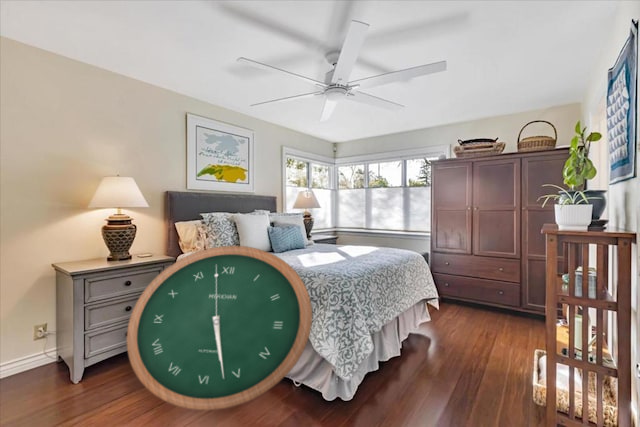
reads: 5,26,58
